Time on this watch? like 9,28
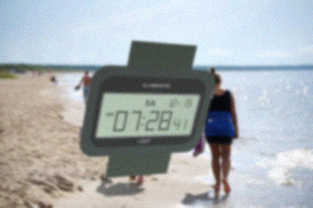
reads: 7,28
